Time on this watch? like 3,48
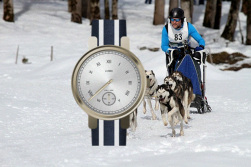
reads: 7,38
